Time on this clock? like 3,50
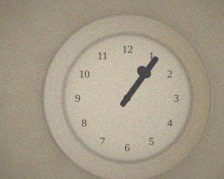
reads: 1,06
